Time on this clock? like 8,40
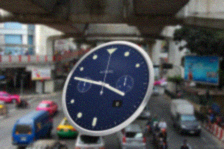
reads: 3,47
